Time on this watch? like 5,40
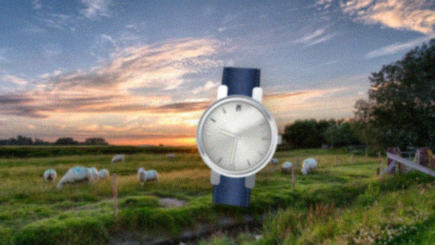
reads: 9,31
